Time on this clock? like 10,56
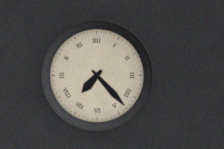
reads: 7,23
